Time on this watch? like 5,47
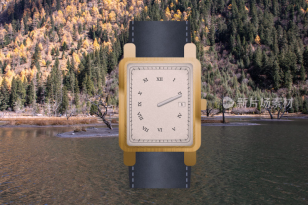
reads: 2,11
